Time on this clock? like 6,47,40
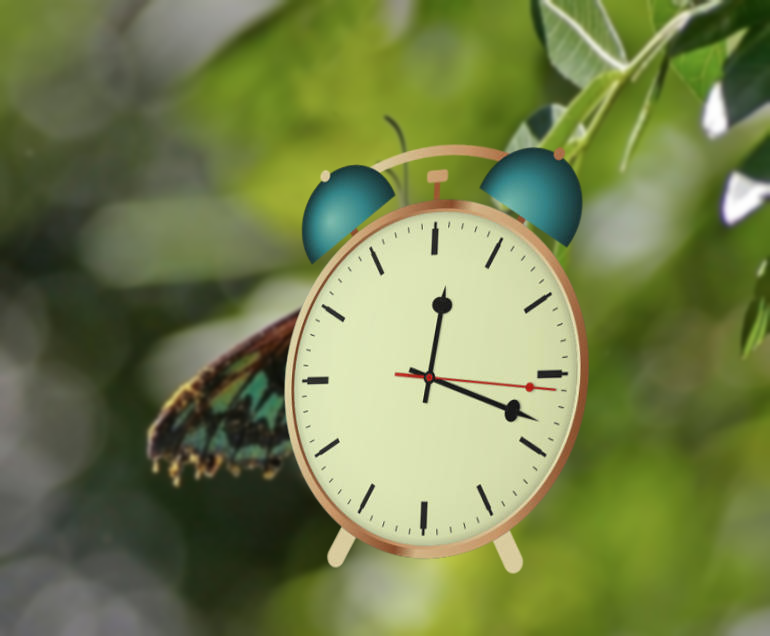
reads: 12,18,16
